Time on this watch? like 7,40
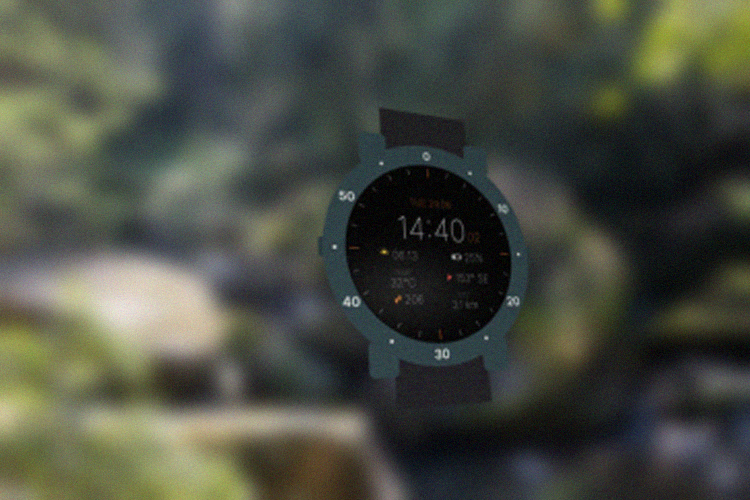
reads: 14,40
